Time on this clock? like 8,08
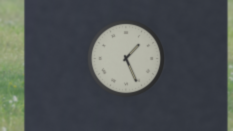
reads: 1,26
